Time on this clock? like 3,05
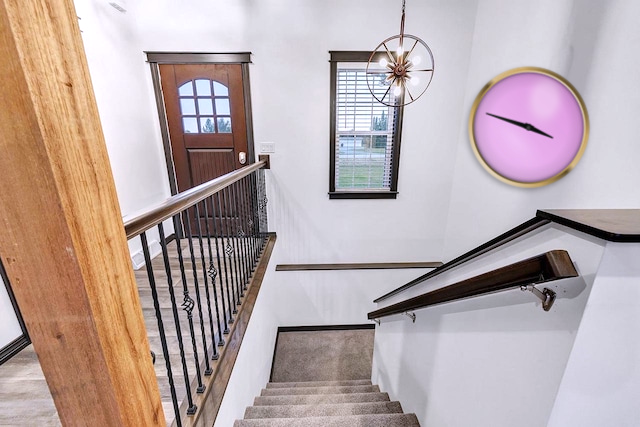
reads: 3,48
